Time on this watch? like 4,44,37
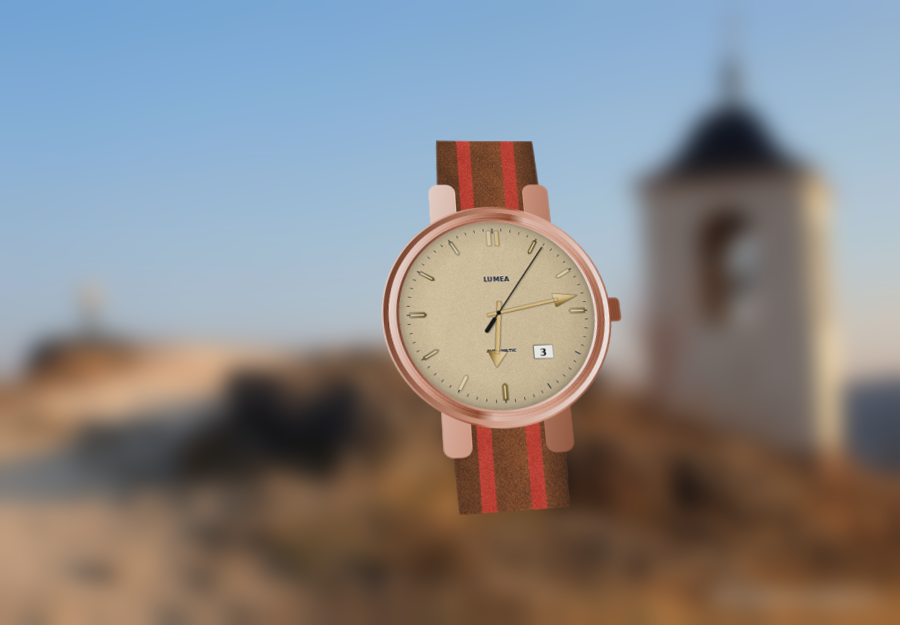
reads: 6,13,06
